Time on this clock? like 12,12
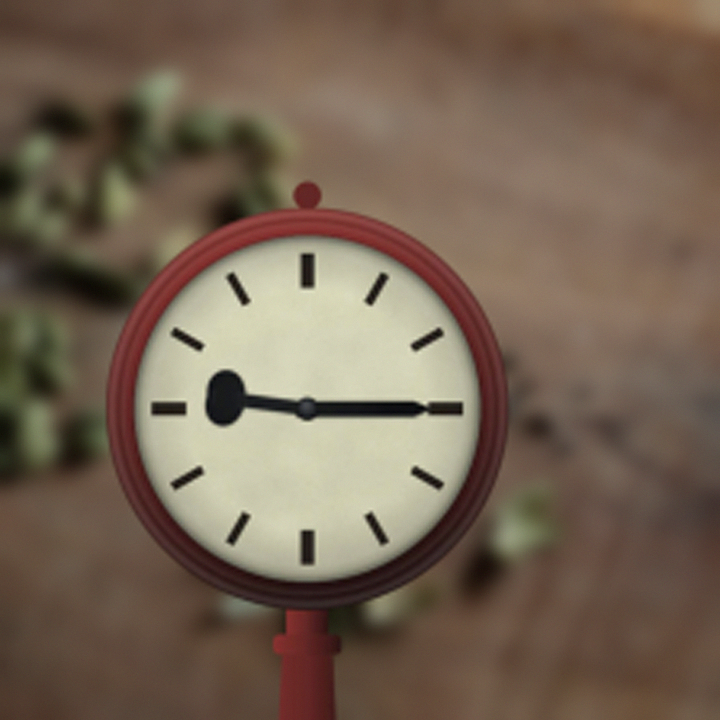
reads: 9,15
